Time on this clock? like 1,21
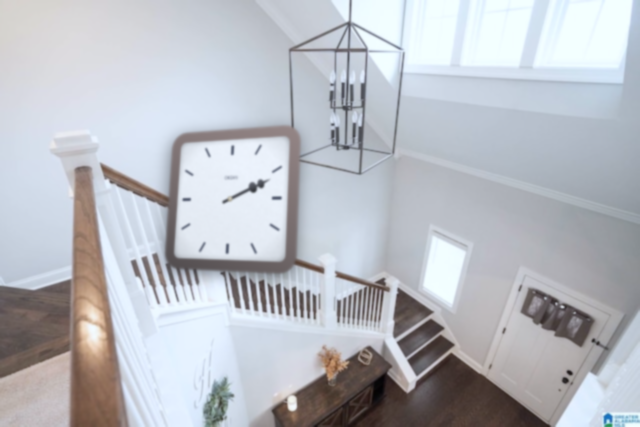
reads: 2,11
